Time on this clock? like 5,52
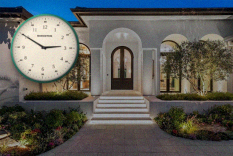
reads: 2,50
